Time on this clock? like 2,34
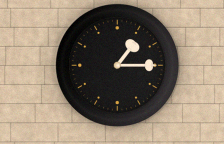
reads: 1,15
